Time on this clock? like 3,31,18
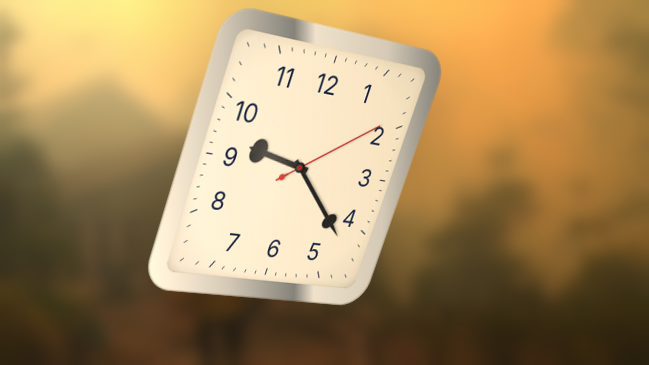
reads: 9,22,09
